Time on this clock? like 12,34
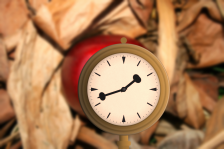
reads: 1,42
